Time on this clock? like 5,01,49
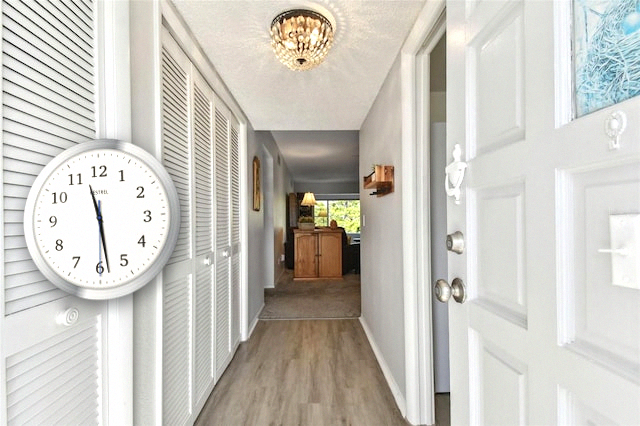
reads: 11,28,30
